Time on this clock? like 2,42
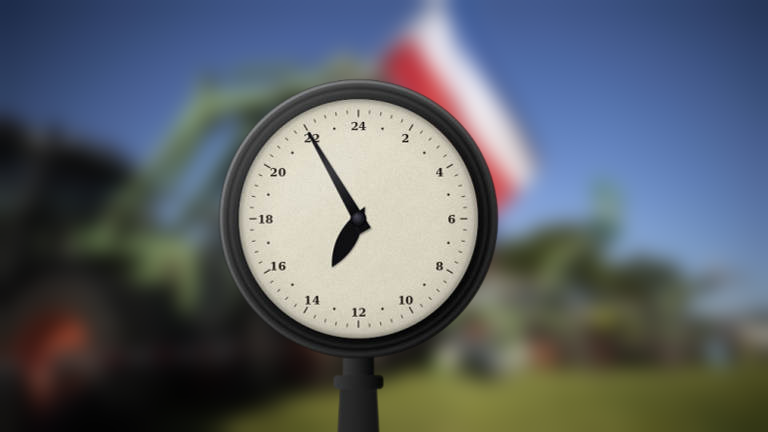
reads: 13,55
